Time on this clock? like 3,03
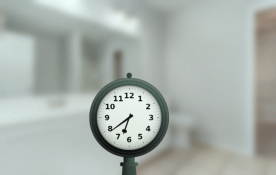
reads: 6,39
